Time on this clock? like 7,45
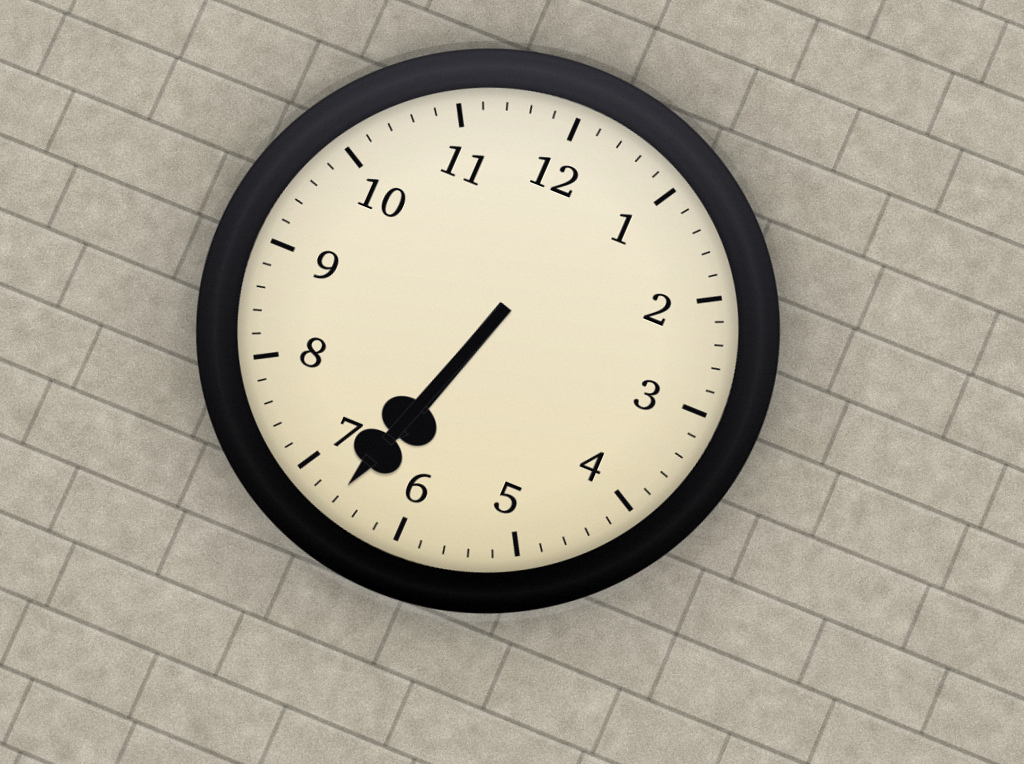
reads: 6,33
